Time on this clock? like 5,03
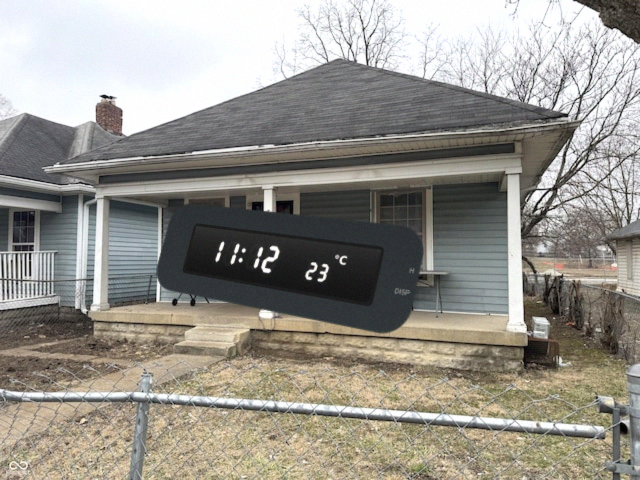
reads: 11,12
